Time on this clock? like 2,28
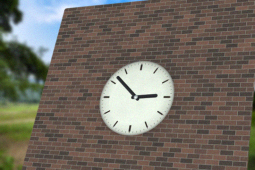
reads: 2,52
